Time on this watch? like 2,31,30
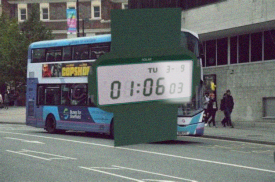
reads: 1,06,03
